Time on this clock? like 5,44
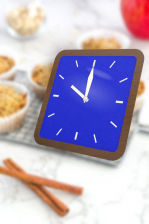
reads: 10,00
